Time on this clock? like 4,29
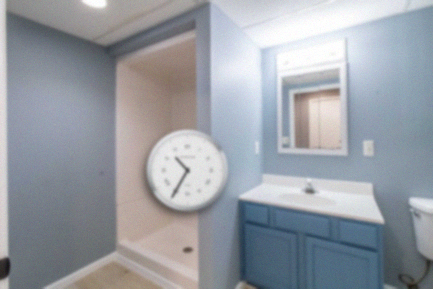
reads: 10,35
